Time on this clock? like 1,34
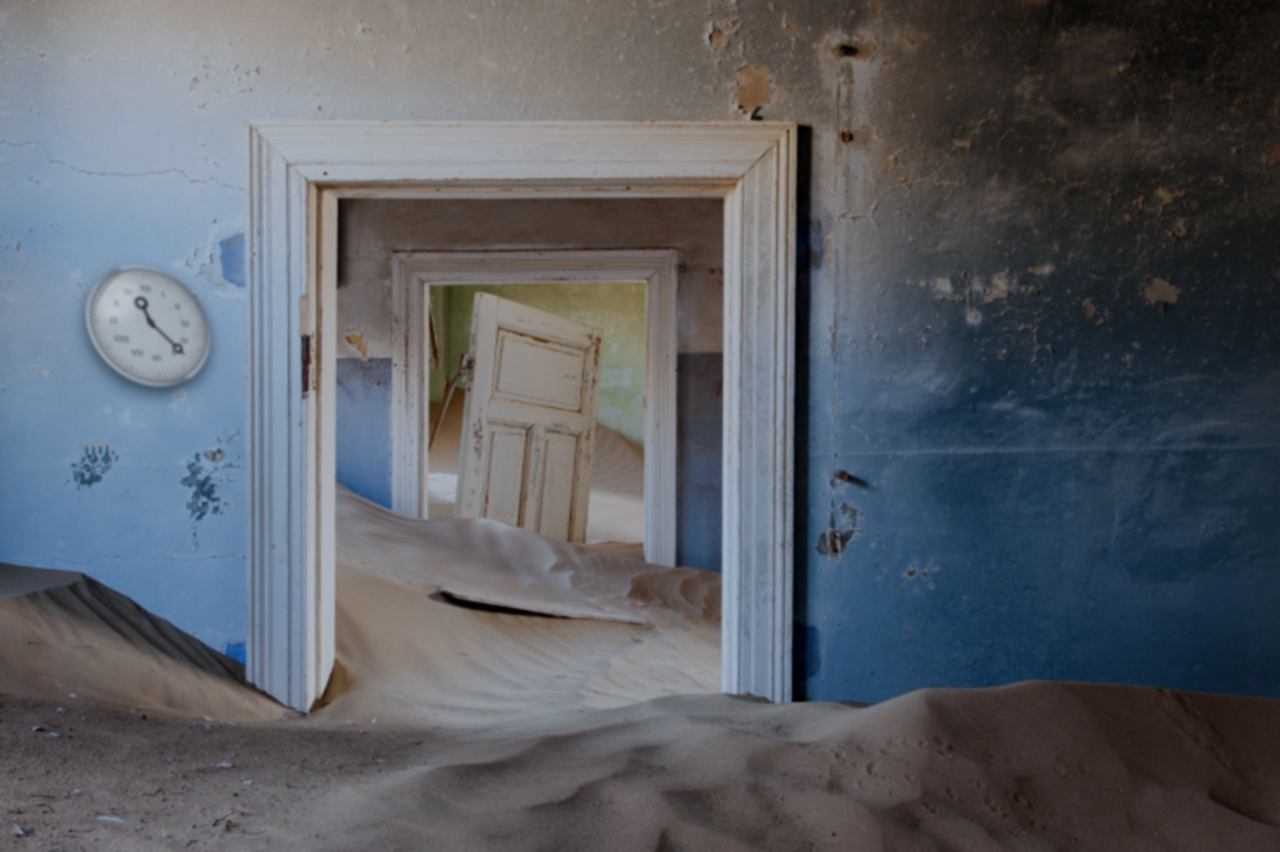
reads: 11,23
